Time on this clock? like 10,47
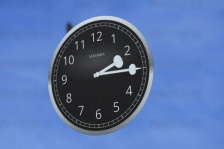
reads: 2,15
